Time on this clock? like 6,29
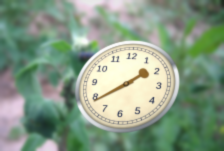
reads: 1,39
